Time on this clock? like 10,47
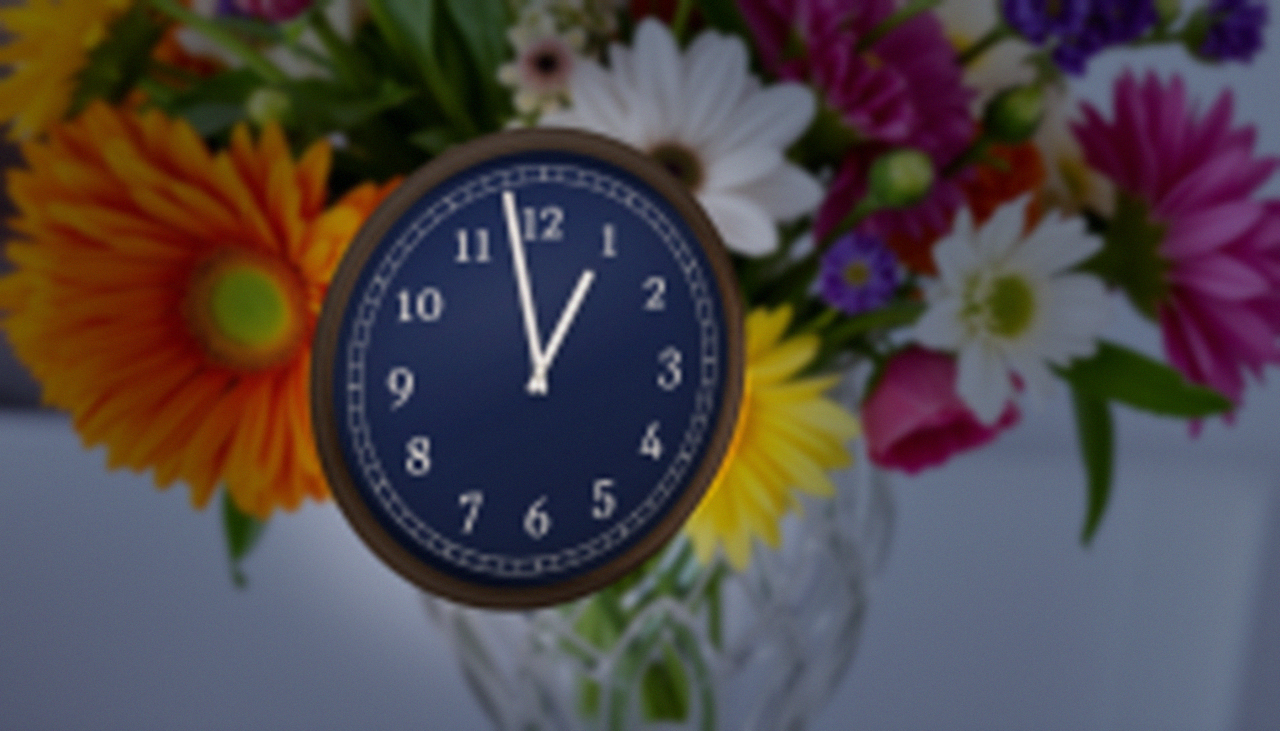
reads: 12,58
